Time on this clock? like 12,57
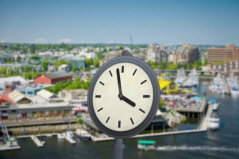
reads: 3,58
